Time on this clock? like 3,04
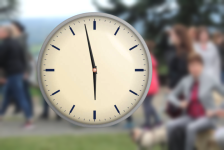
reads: 5,58
